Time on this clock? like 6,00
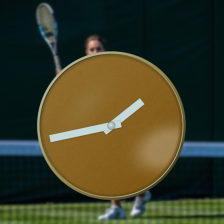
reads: 1,43
